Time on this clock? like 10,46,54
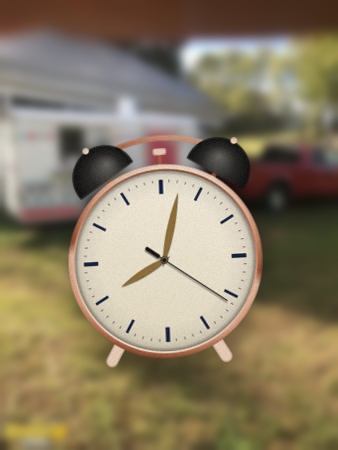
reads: 8,02,21
